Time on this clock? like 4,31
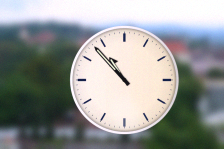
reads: 10,53
